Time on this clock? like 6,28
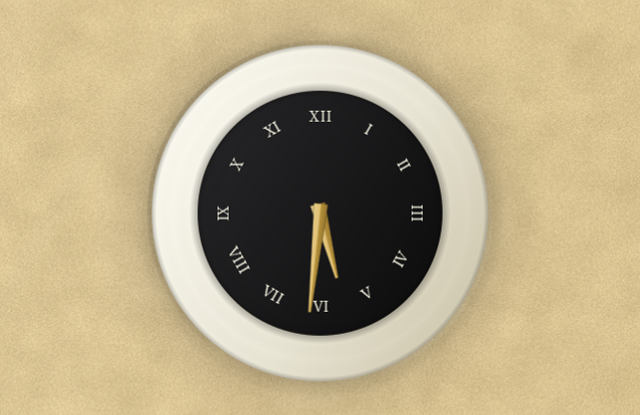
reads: 5,31
